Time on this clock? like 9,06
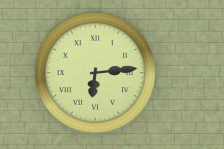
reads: 6,14
